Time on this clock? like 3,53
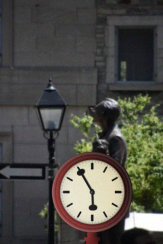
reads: 5,55
